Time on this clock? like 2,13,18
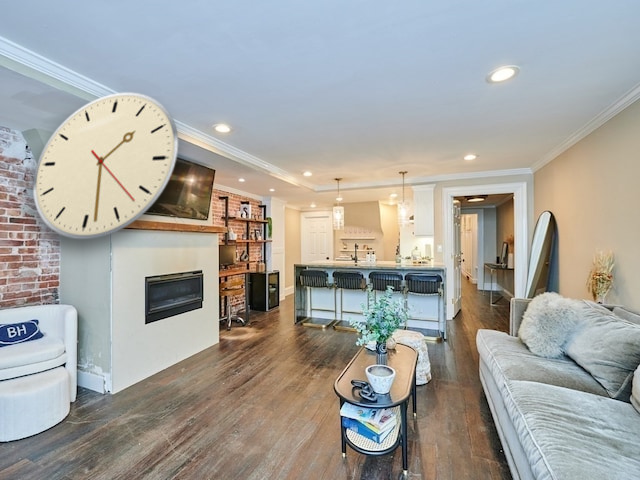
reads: 1,28,22
